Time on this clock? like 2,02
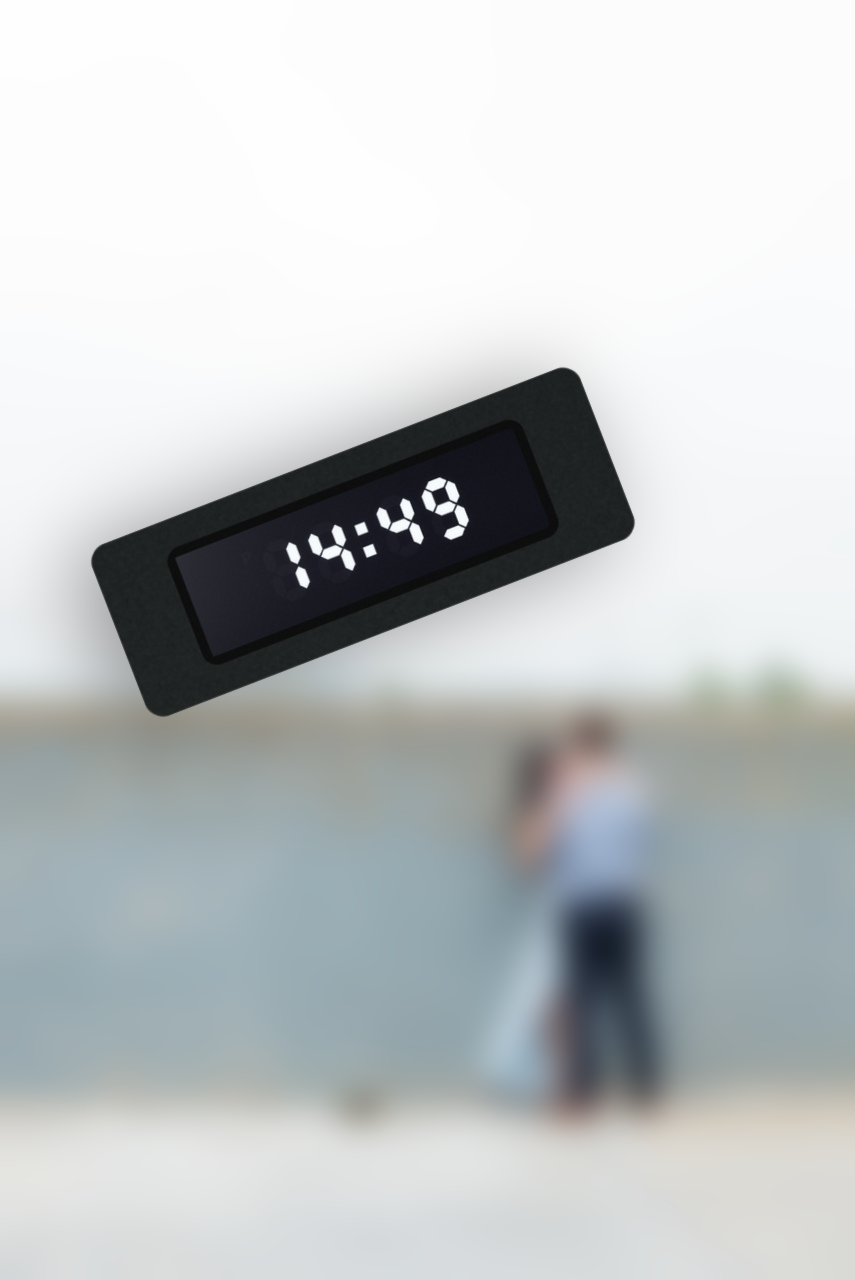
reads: 14,49
